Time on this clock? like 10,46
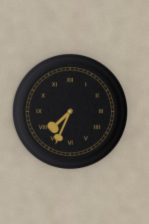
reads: 7,34
